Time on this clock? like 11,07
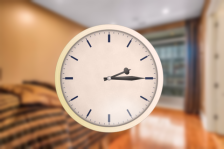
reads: 2,15
